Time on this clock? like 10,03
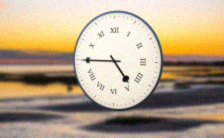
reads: 4,45
